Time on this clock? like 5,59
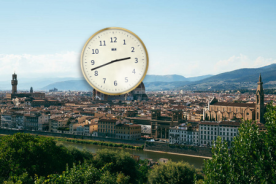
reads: 2,42
